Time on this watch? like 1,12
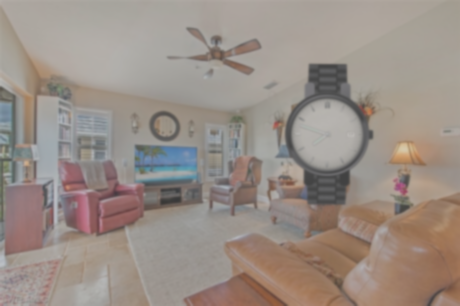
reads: 7,48
